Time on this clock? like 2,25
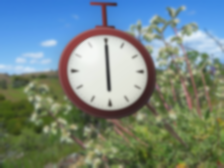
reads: 6,00
